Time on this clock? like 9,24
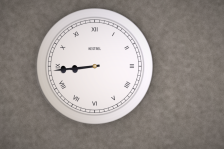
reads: 8,44
